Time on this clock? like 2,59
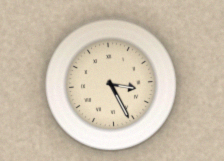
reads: 3,26
